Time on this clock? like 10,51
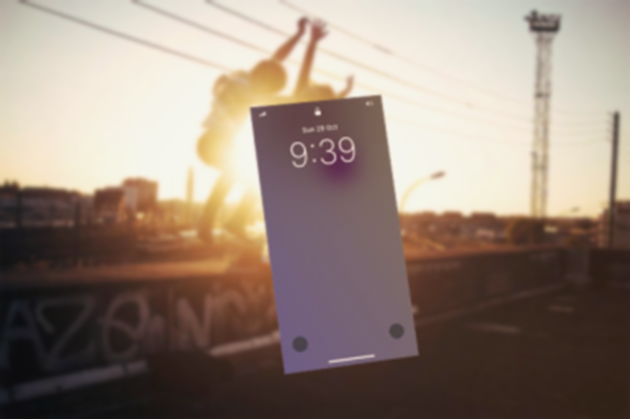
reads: 9,39
